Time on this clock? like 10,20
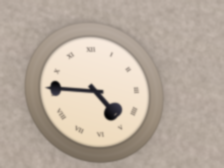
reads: 4,46
